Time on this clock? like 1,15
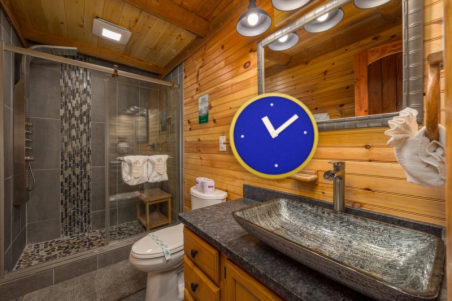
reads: 11,09
